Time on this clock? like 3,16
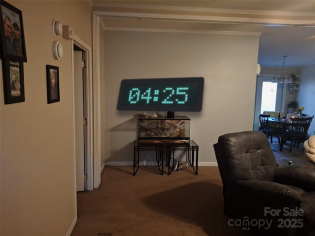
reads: 4,25
